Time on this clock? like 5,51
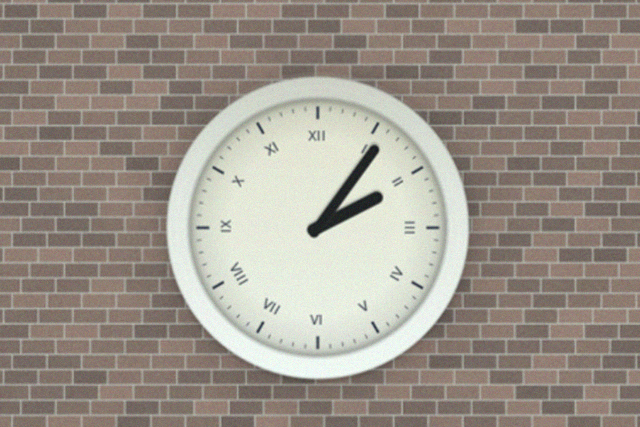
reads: 2,06
